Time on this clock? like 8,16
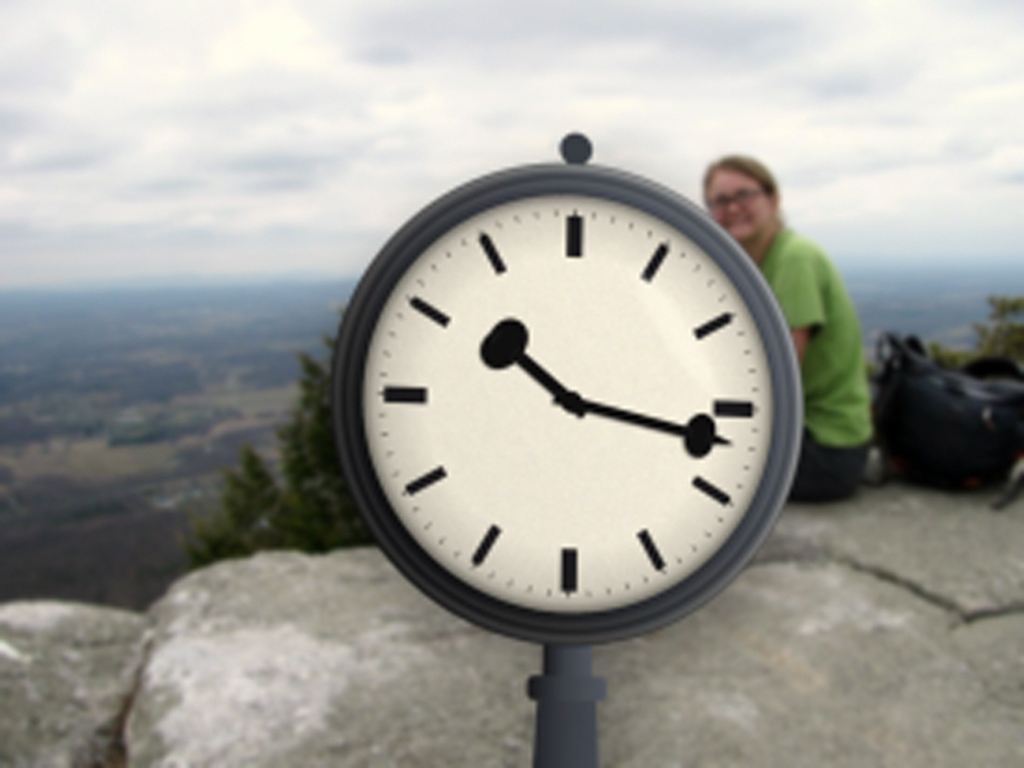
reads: 10,17
